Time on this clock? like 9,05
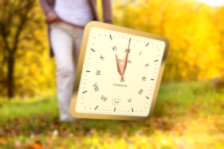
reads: 11,00
